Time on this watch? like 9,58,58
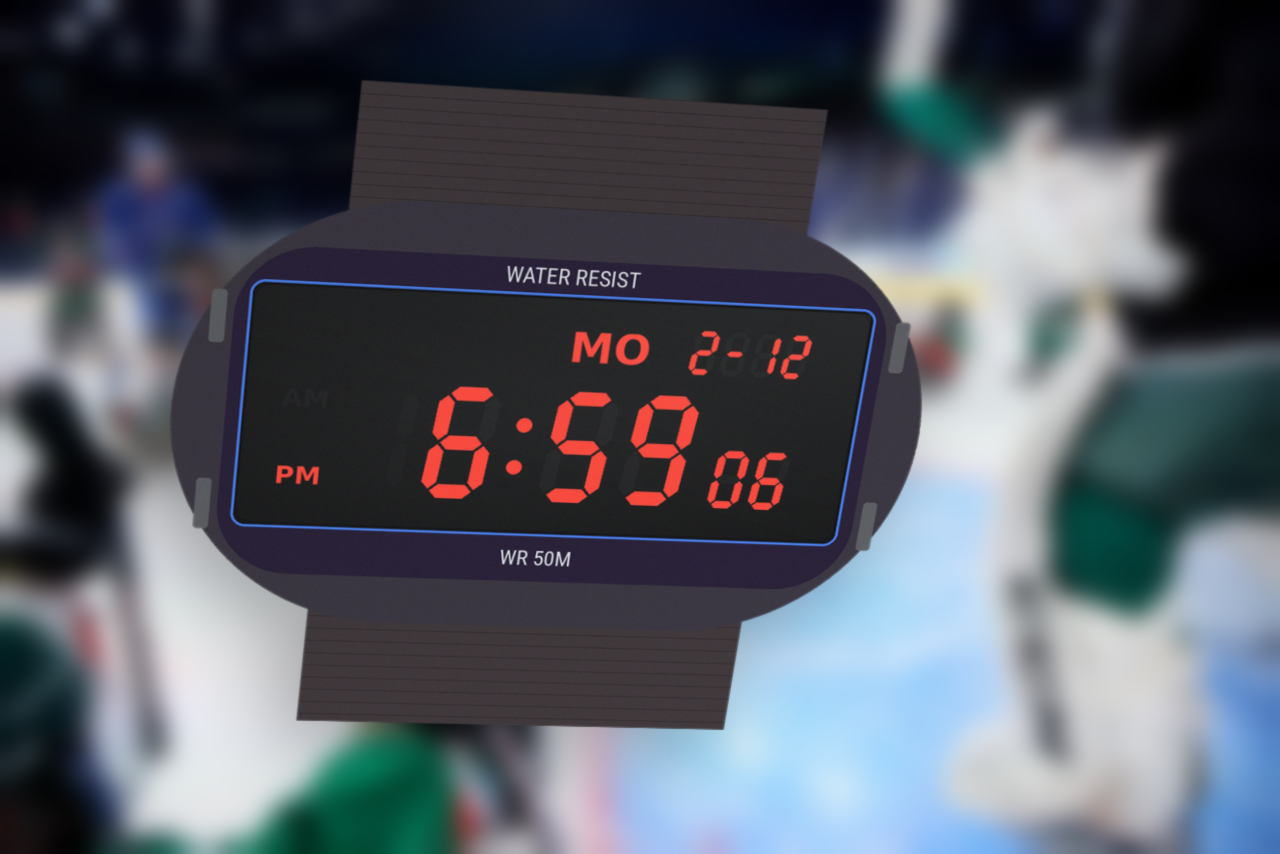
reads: 6,59,06
